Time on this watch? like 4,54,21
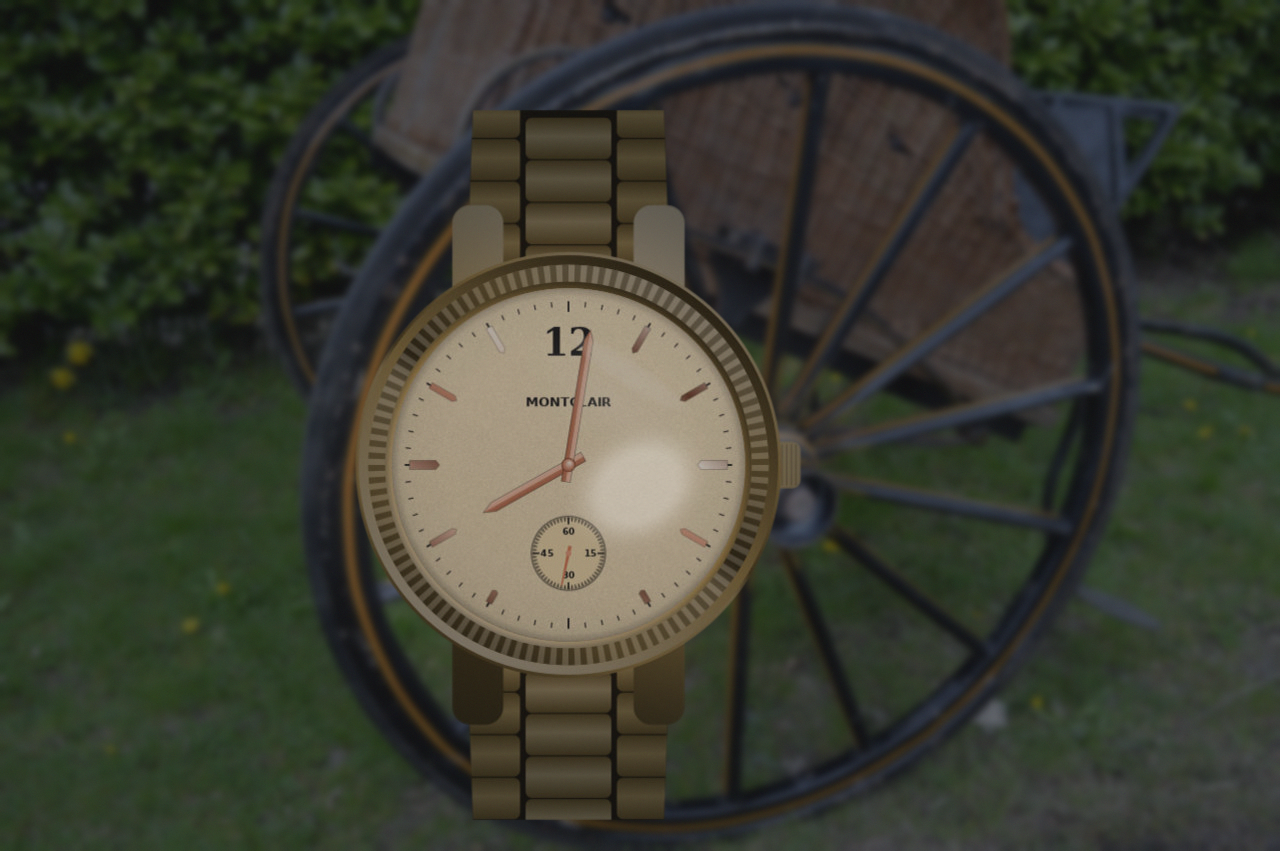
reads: 8,01,32
